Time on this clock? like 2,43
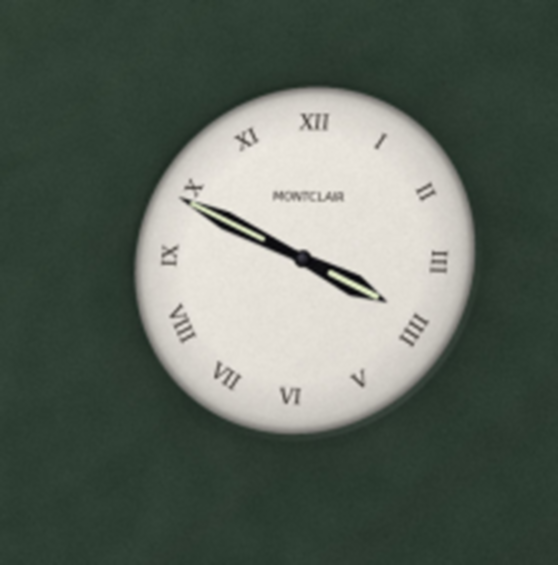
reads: 3,49
